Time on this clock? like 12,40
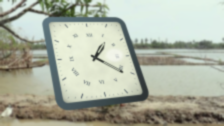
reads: 1,21
